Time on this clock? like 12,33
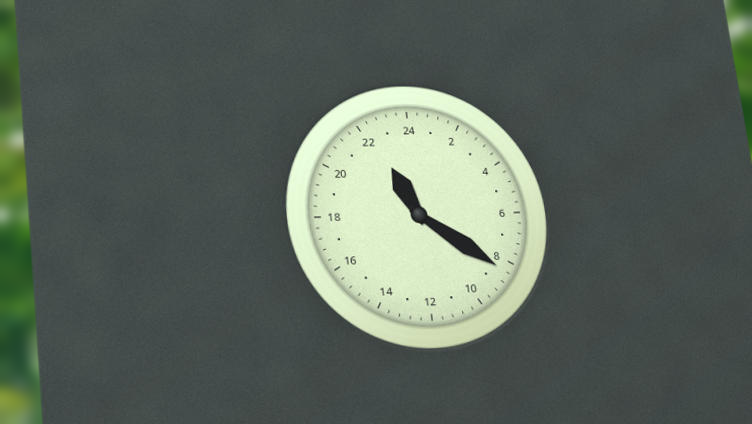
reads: 22,21
